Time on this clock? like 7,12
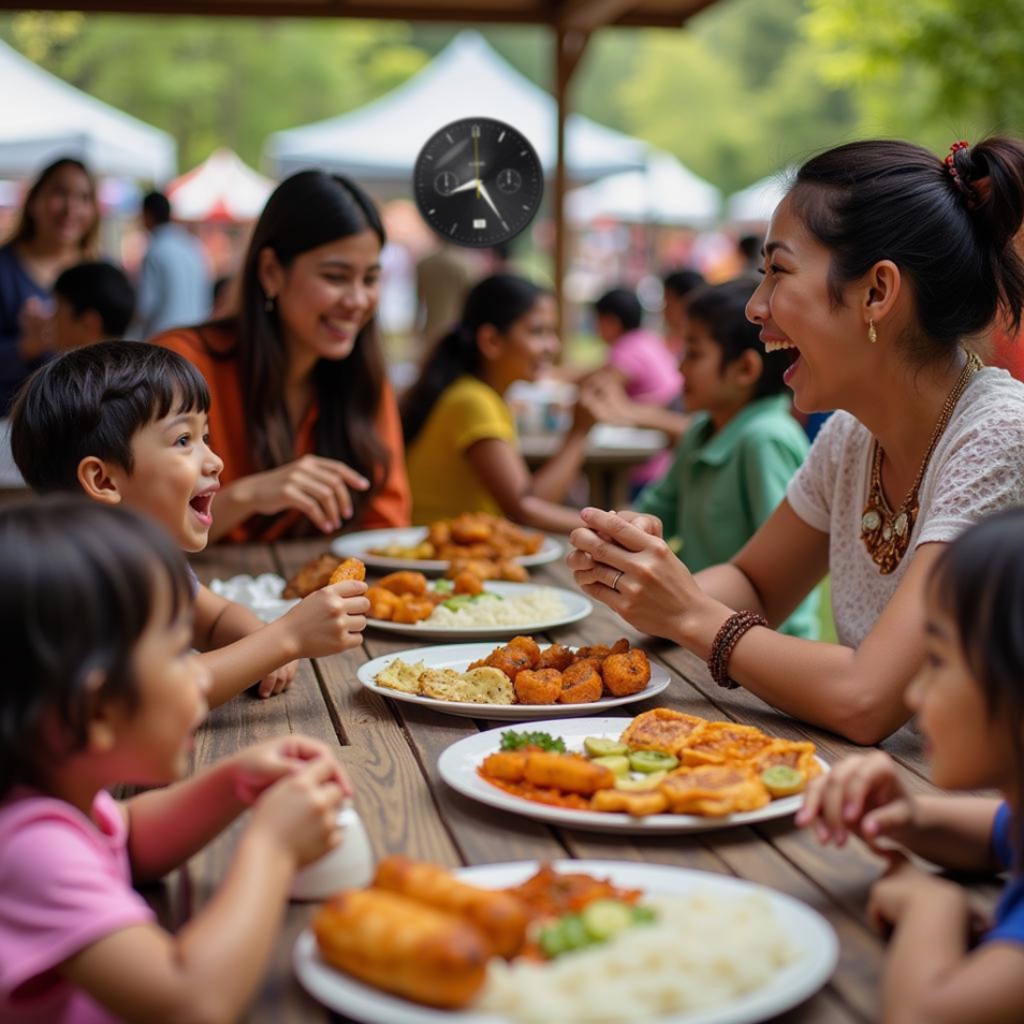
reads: 8,25
